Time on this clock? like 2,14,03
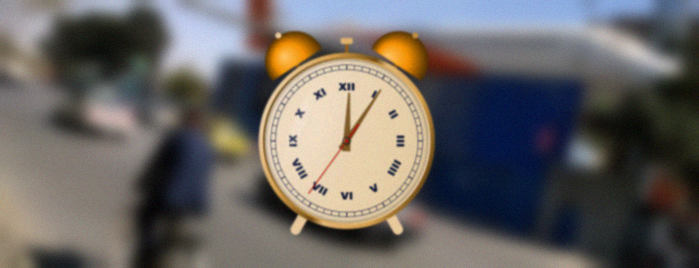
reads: 12,05,36
